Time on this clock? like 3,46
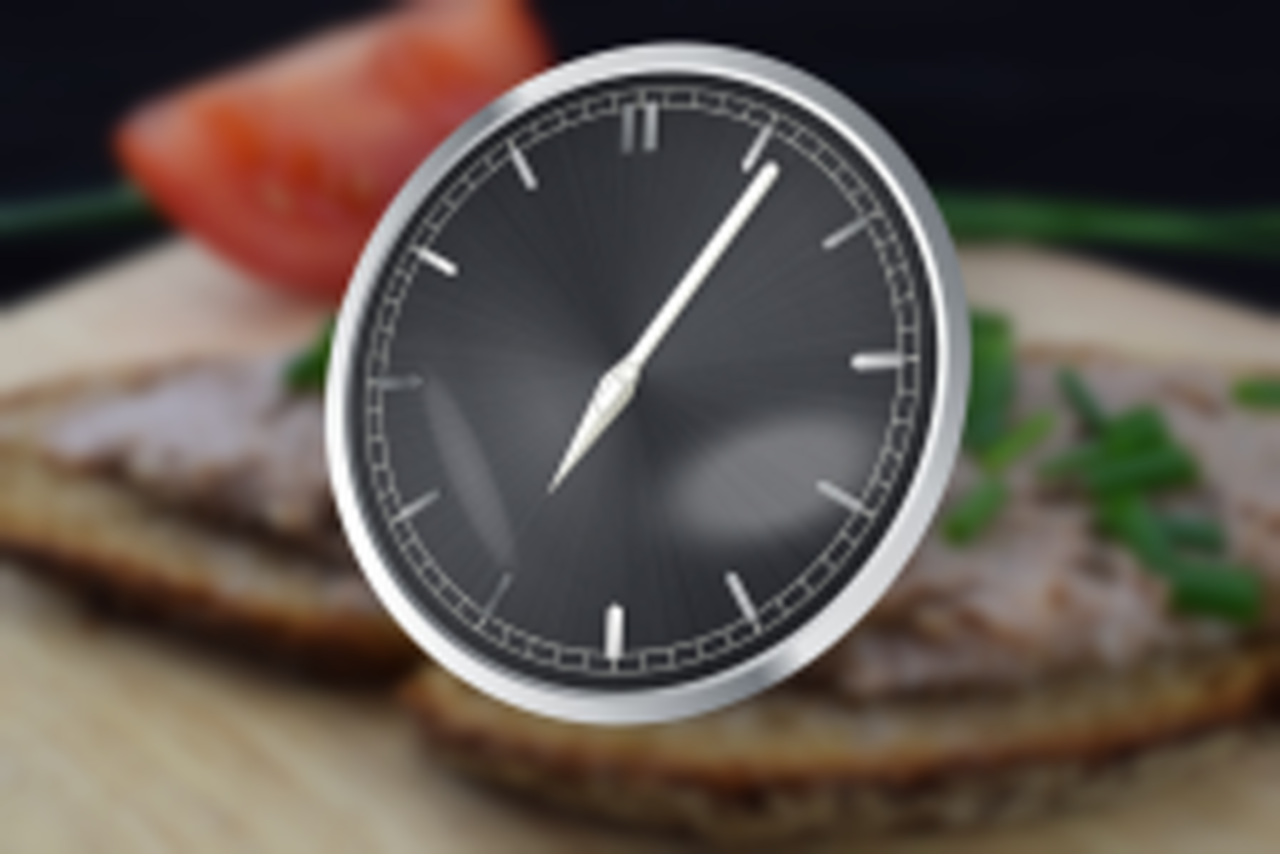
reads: 7,06
